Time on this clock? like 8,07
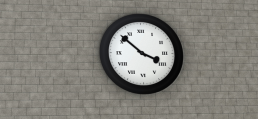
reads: 3,52
